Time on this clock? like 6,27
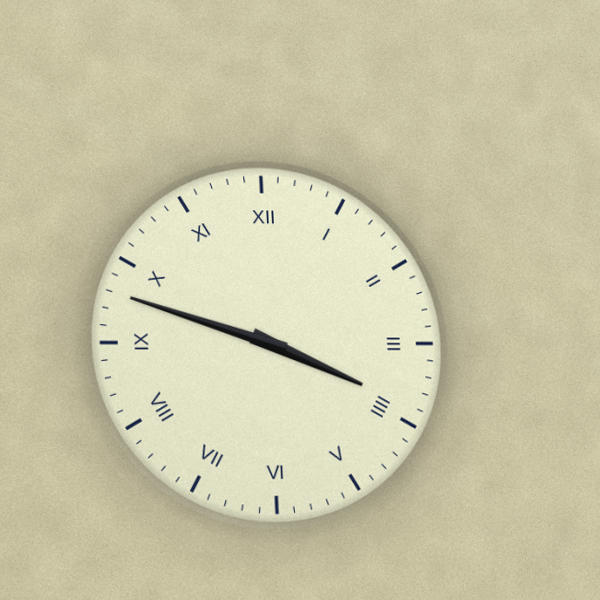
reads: 3,48
